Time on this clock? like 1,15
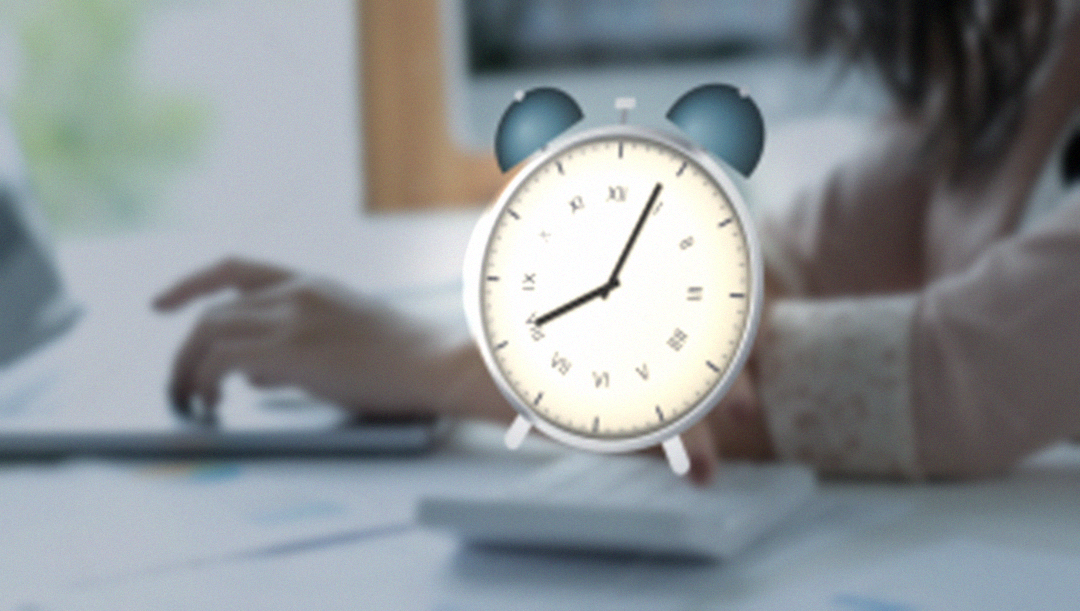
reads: 8,04
